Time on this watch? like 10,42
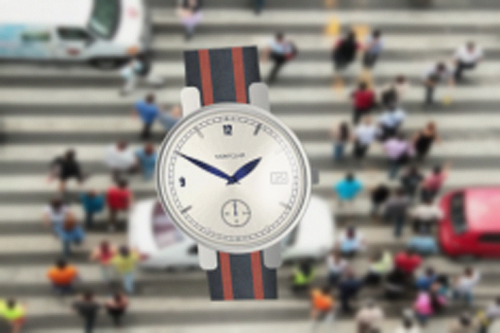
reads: 1,50
